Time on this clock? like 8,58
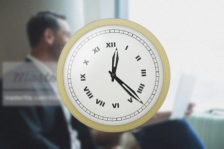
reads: 12,23
